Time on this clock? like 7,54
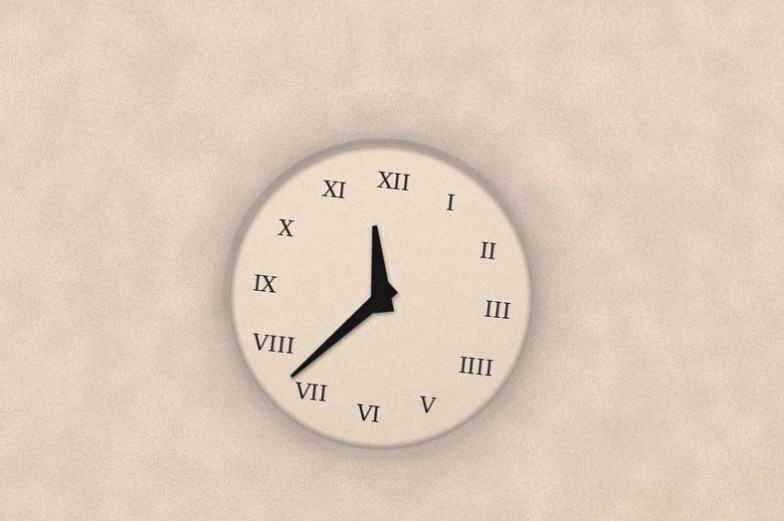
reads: 11,37
